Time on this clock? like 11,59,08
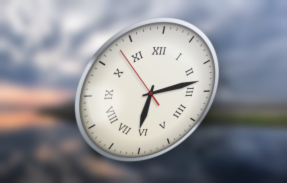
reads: 6,12,53
